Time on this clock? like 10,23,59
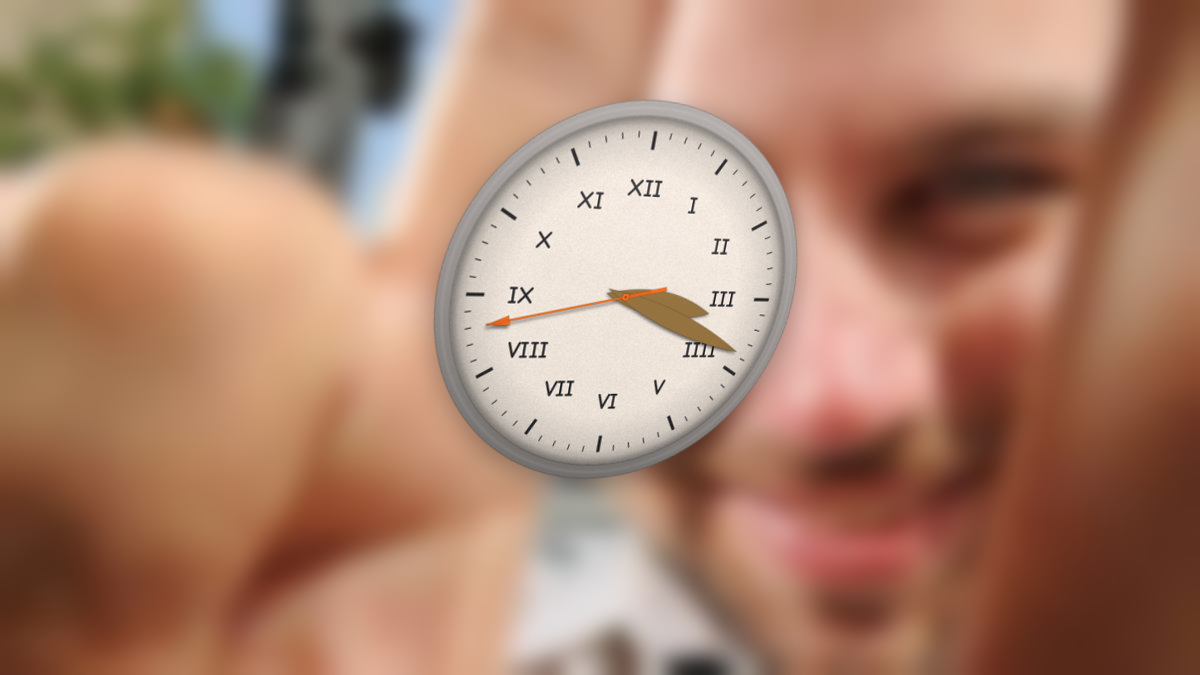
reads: 3,18,43
